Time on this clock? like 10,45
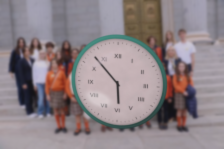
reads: 5,53
